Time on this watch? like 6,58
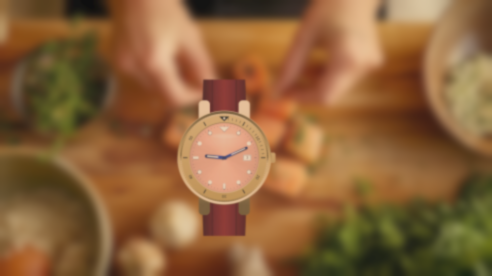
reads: 9,11
